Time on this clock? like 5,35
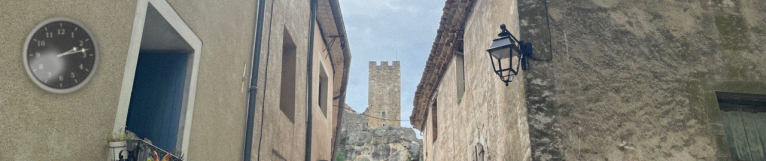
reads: 2,13
